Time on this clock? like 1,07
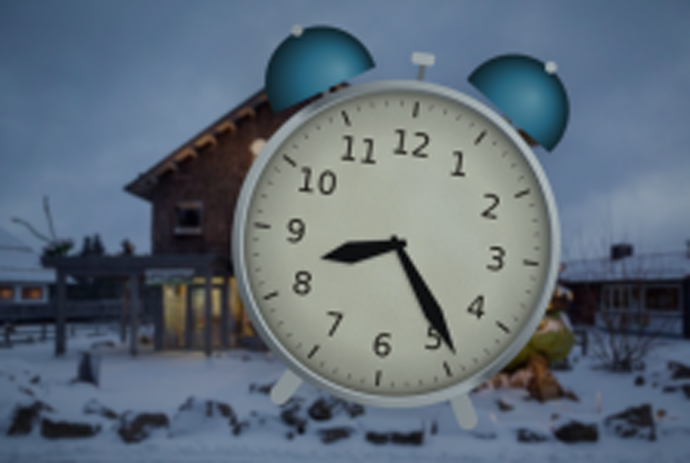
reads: 8,24
